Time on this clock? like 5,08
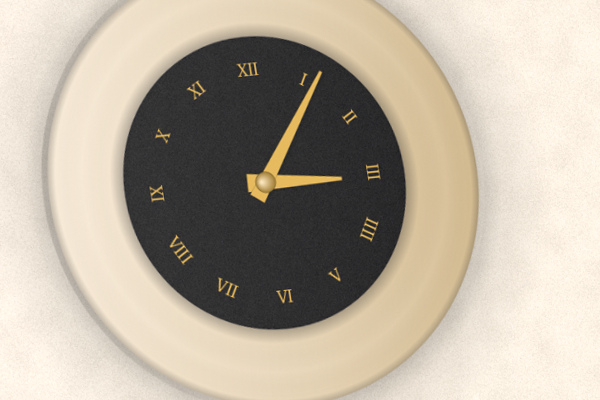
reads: 3,06
